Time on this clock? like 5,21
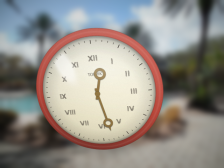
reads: 12,28
